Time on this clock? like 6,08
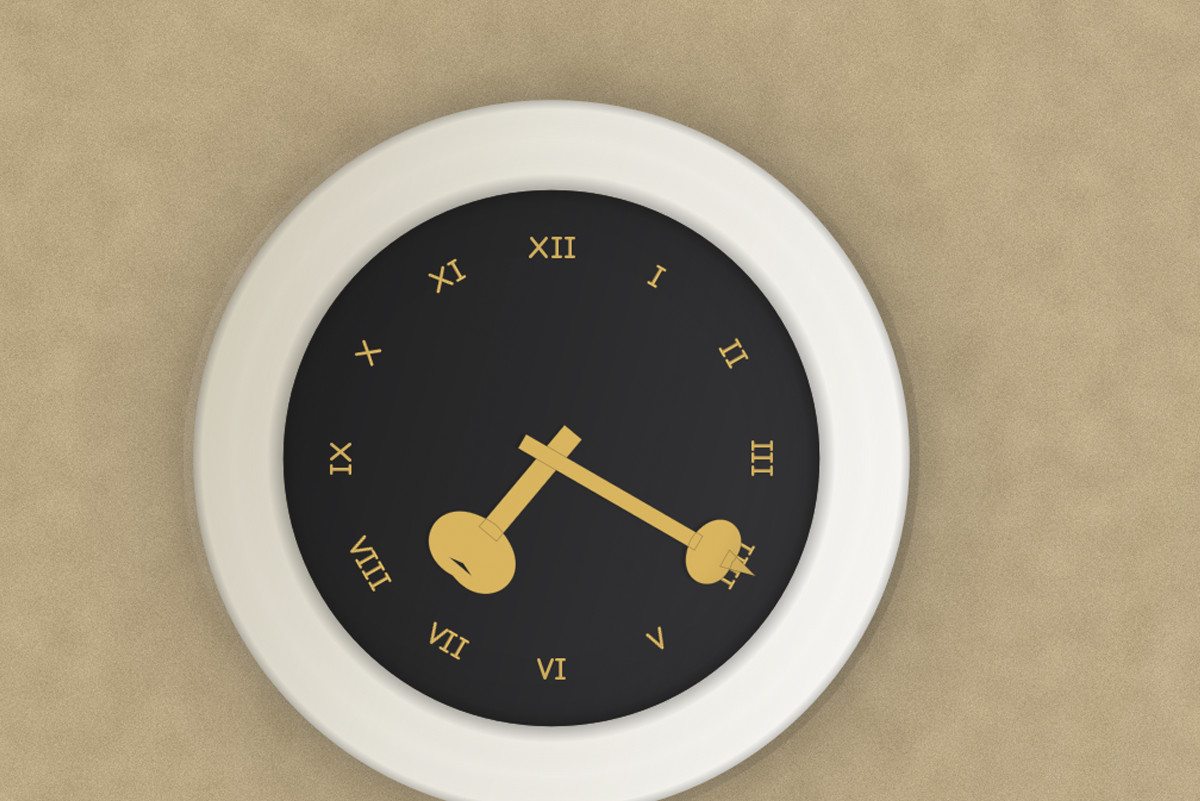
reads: 7,20
